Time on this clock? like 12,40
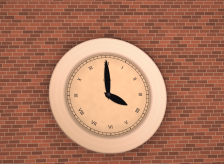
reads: 4,00
